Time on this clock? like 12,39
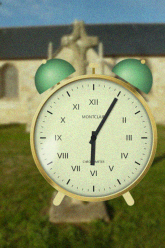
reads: 6,05
